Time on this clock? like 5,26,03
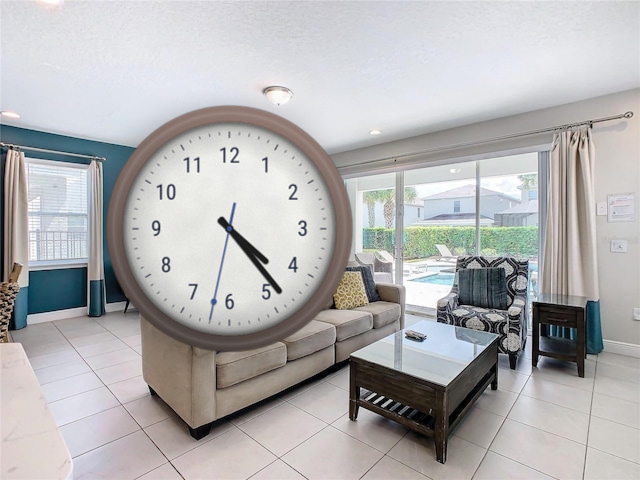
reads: 4,23,32
